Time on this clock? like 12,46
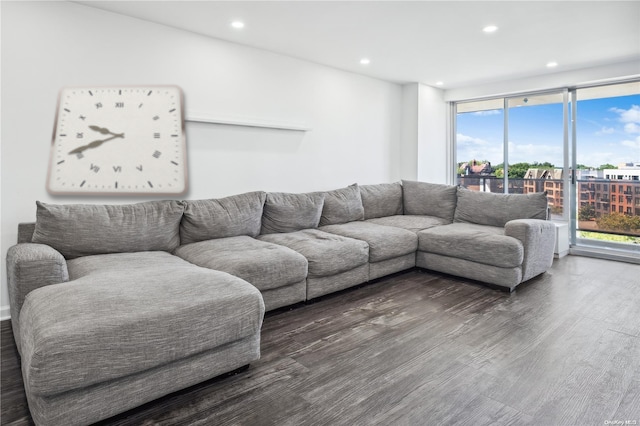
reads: 9,41
